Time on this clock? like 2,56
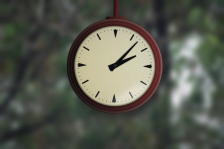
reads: 2,07
